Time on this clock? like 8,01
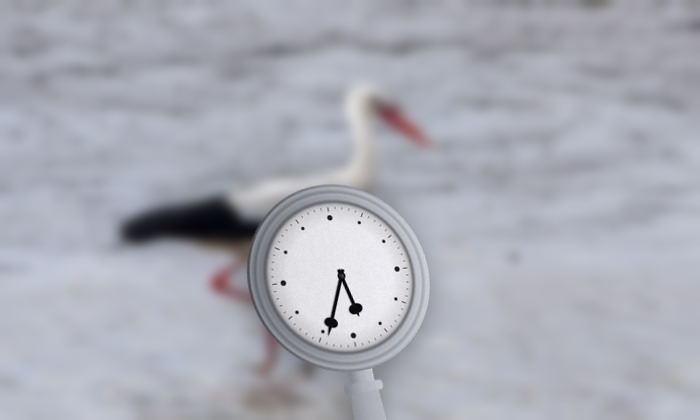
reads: 5,34
